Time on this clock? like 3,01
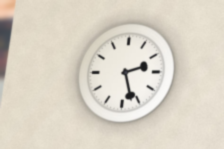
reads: 2,27
